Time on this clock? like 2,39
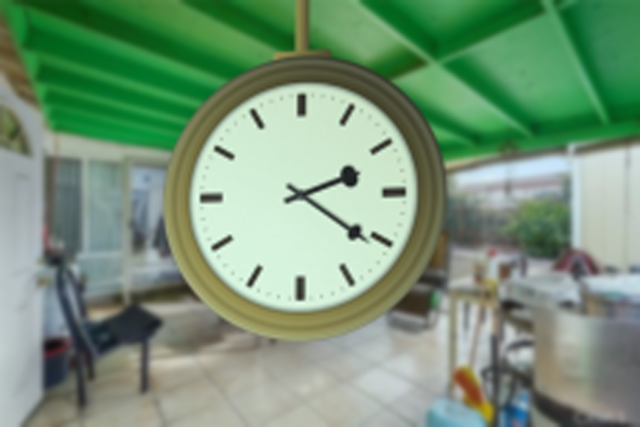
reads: 2,21
